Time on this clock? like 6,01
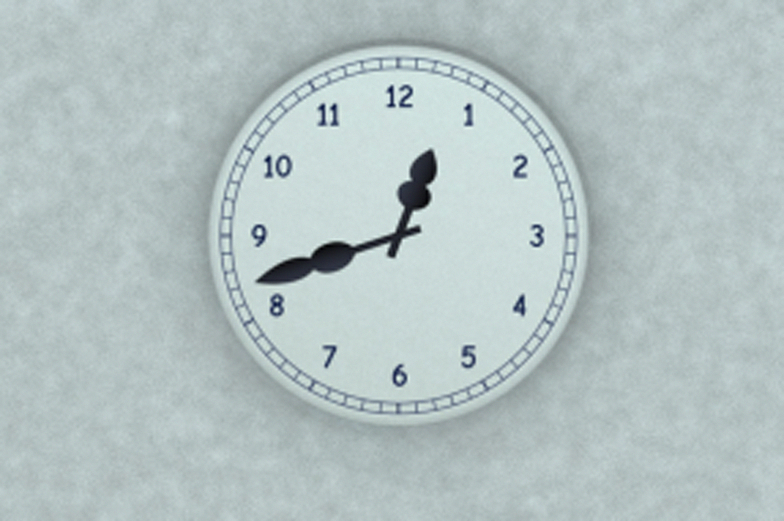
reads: 12,42
